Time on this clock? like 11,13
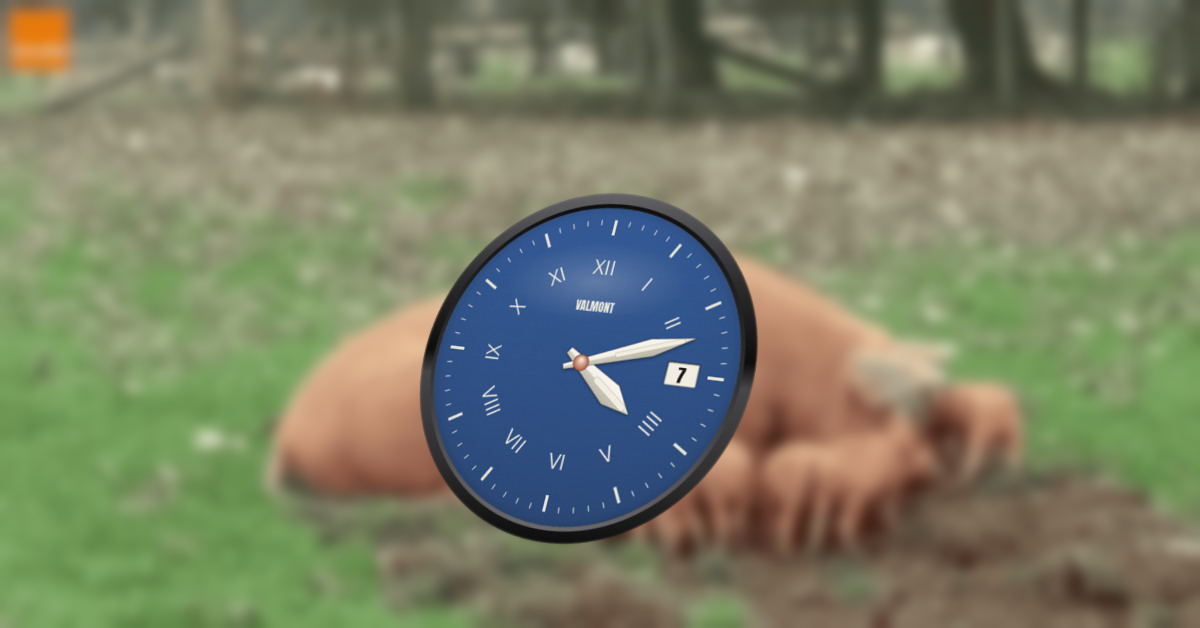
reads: 4,12
